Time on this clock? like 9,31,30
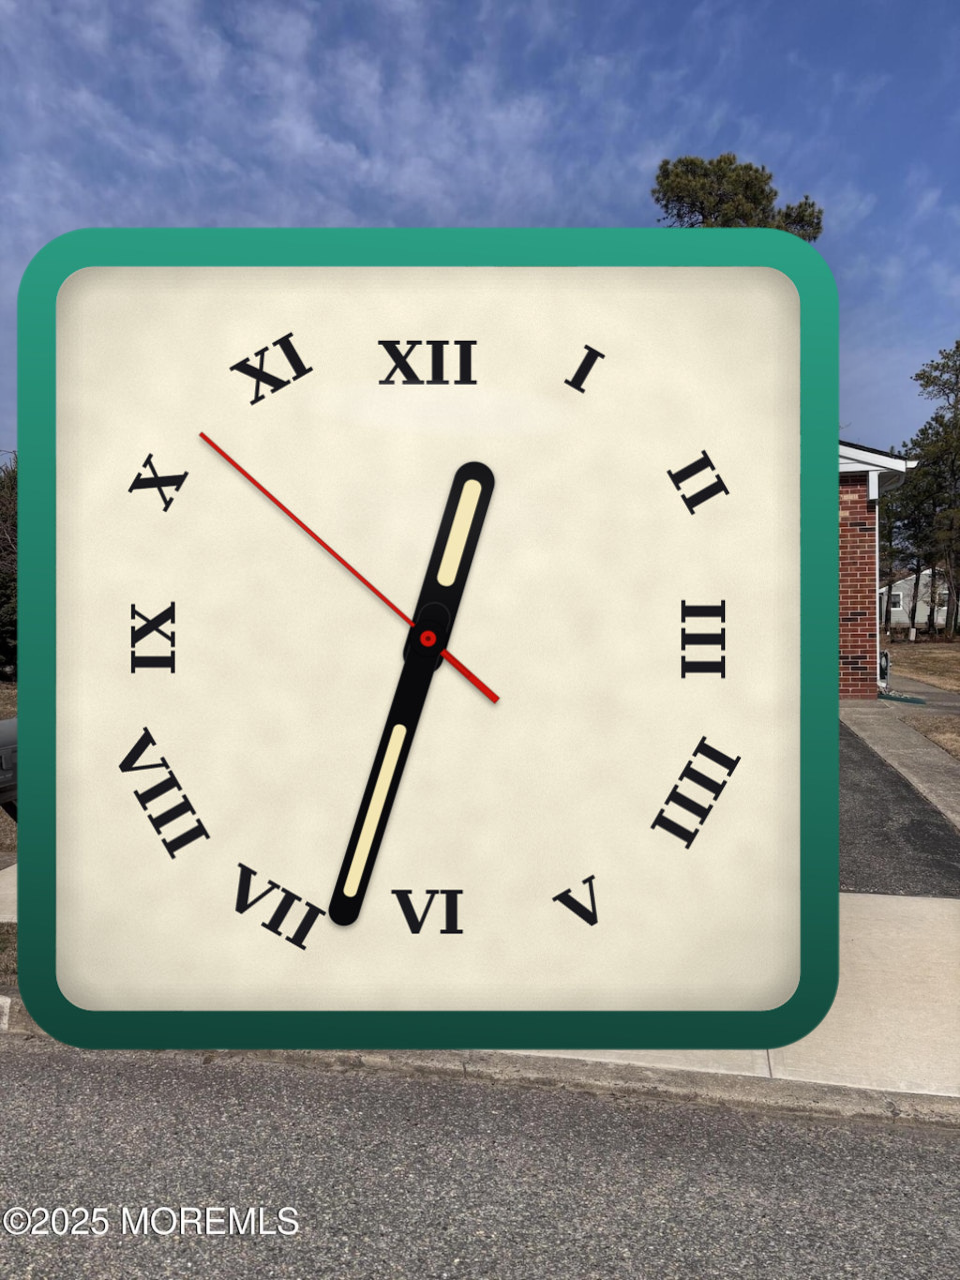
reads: 12,32,52
